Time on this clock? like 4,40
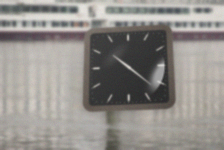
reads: 10,22
